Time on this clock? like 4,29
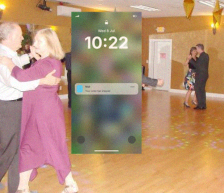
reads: 10,22
